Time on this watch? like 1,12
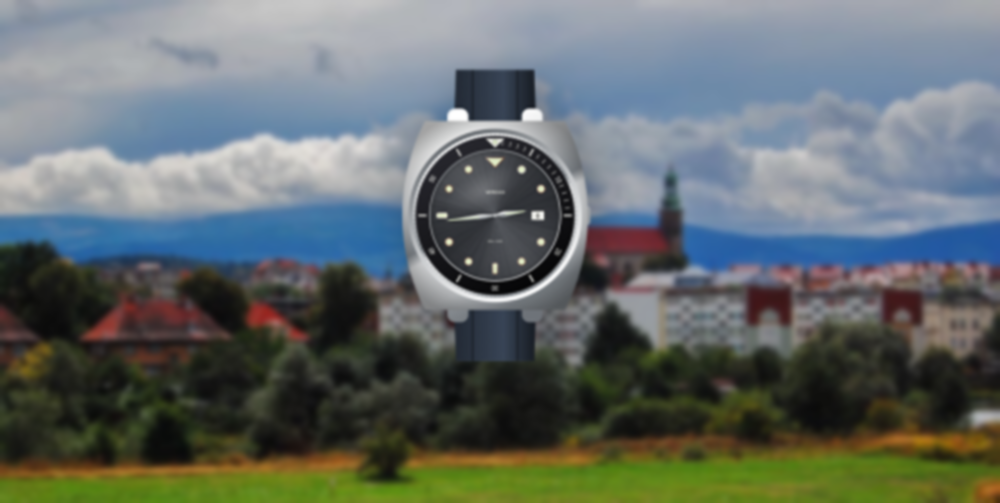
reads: 2,44
